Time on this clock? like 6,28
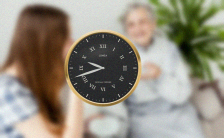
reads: 9,42
